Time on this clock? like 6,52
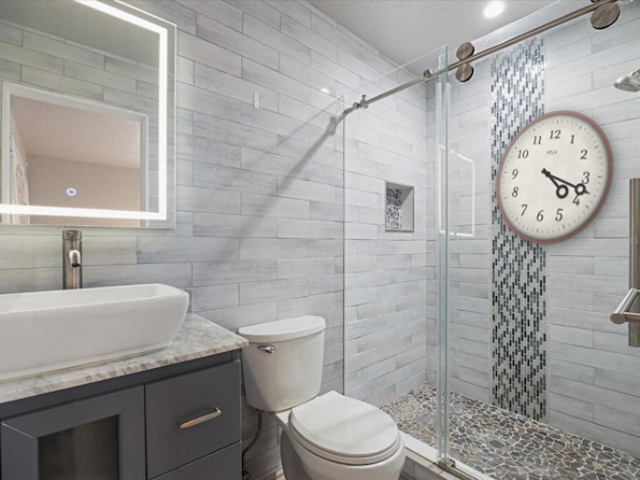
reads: 4,18
